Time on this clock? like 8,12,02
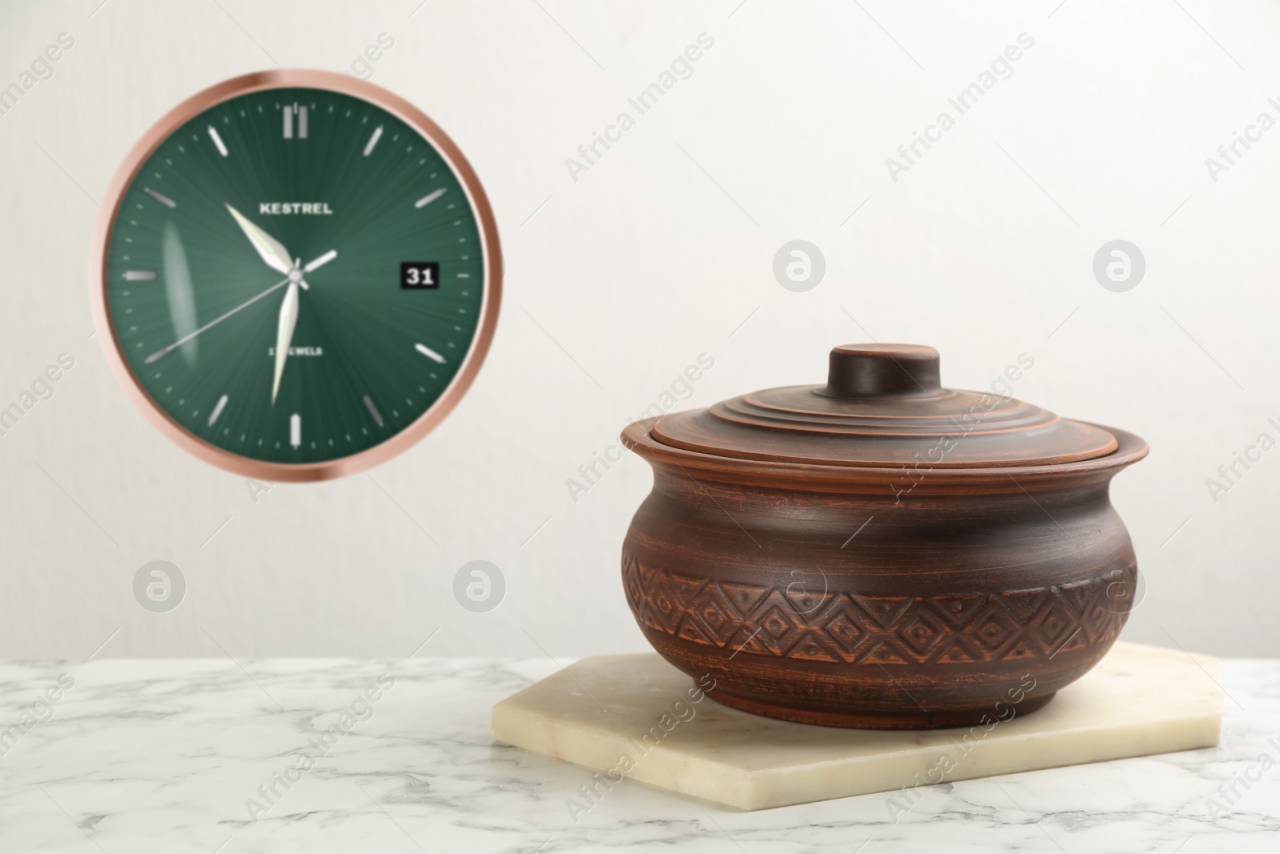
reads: 10,31,40
